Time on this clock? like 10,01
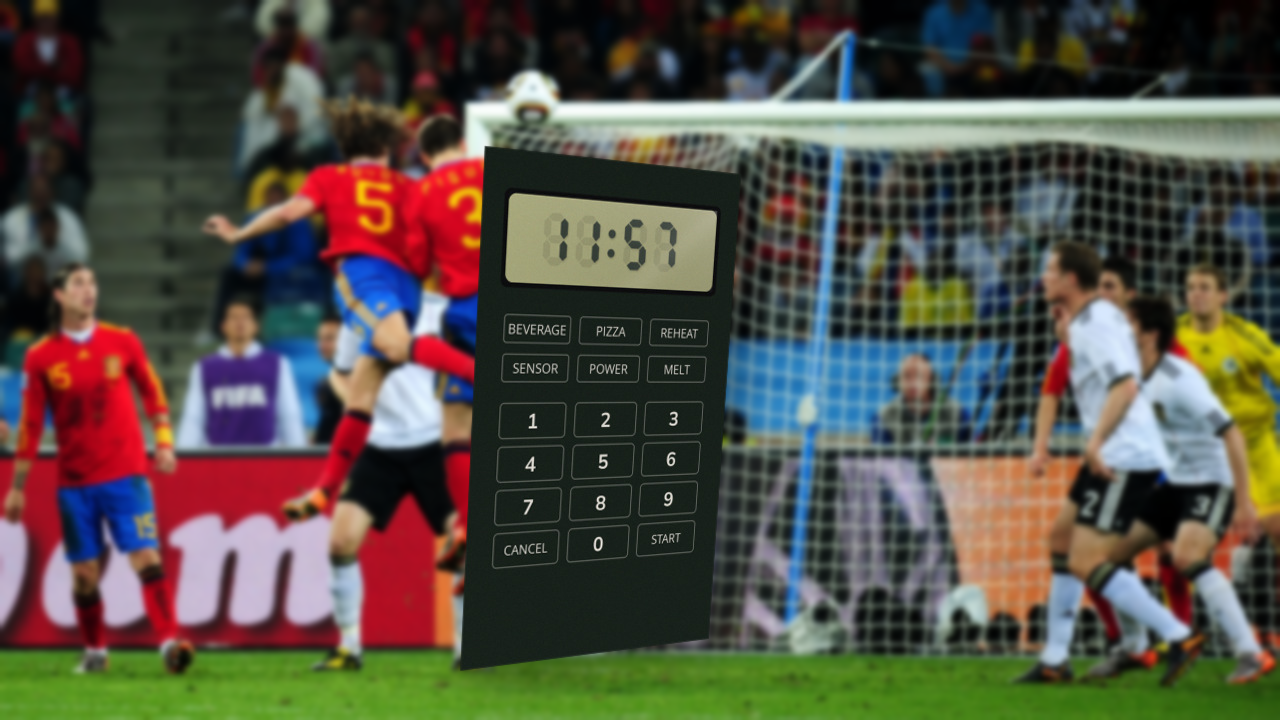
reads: 11,57
